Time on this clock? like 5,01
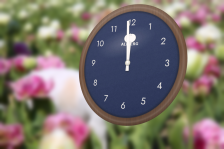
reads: 11,59
